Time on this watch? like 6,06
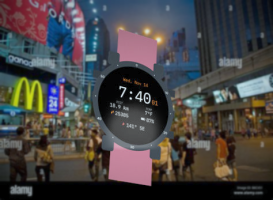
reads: 7,40
